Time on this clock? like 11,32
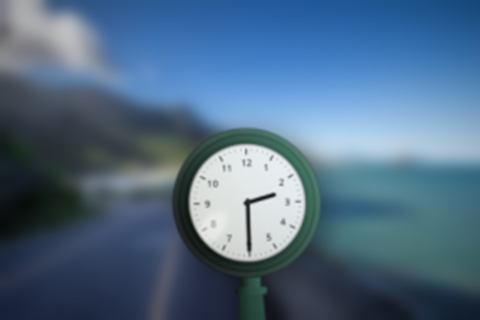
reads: 2,30
